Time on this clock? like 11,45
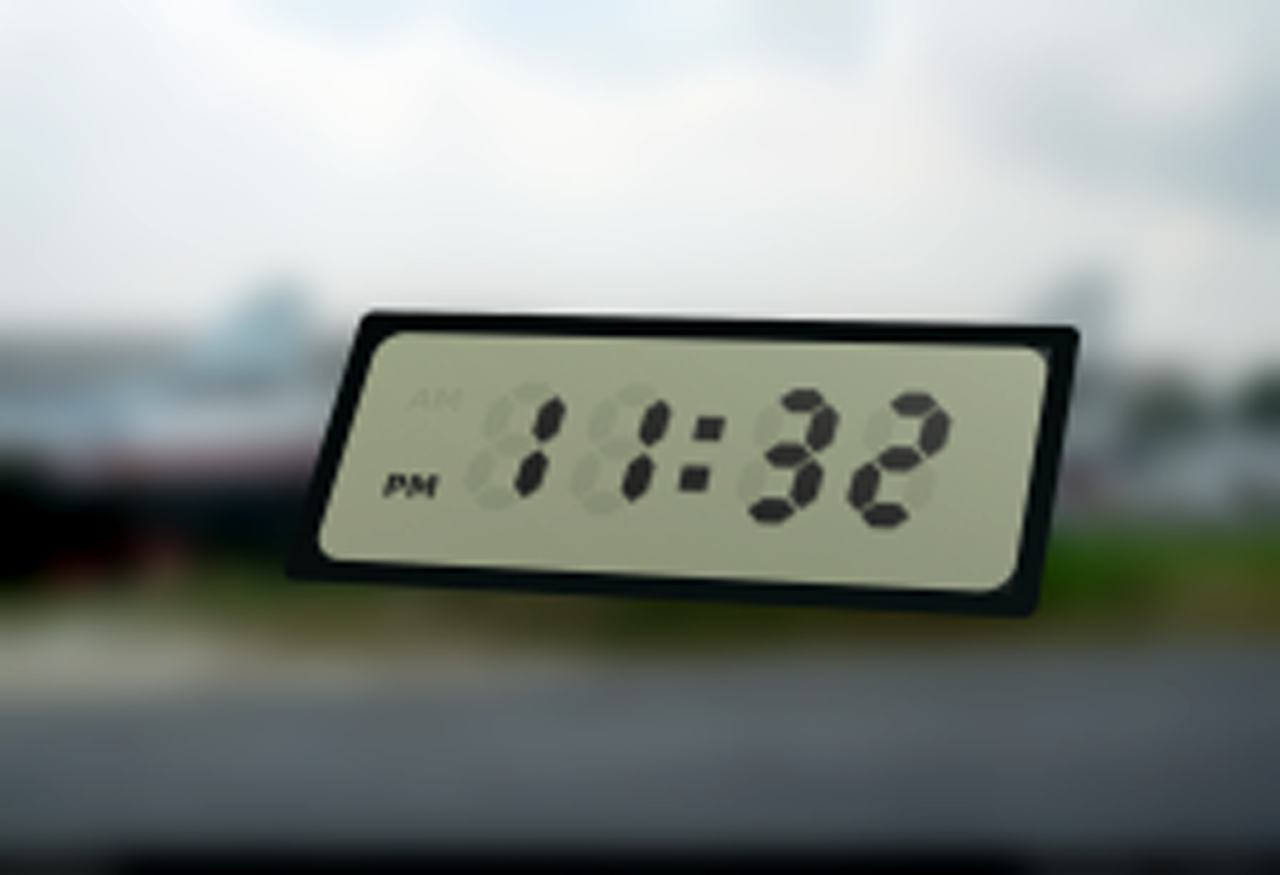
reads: 11,32
